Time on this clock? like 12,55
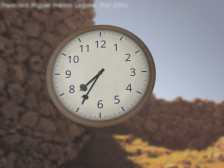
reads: 7,35
